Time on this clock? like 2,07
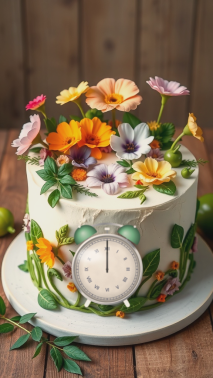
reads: 12,00
